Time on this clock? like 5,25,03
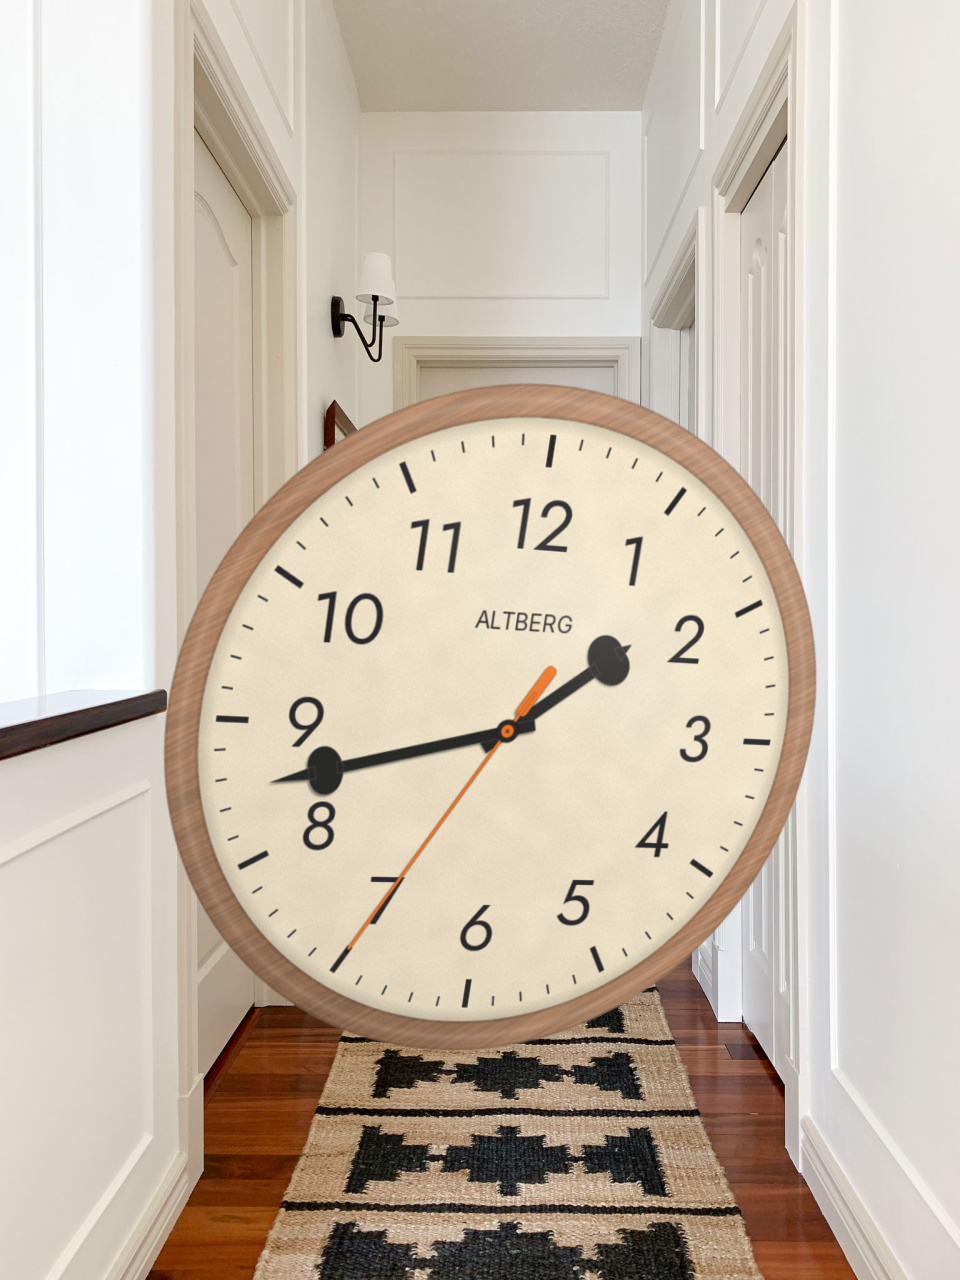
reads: 1,42,35
